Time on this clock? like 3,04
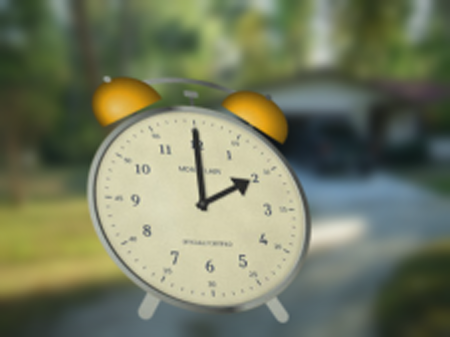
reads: 2,00
